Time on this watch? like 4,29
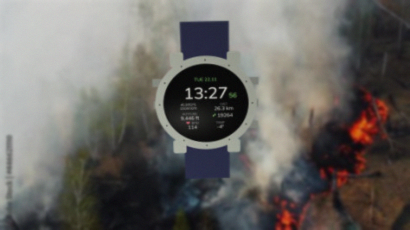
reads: 13,27
